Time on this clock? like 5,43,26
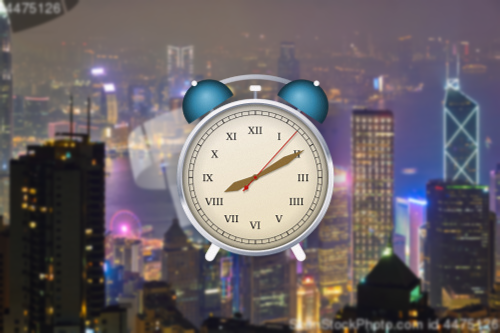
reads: 8,10,07
